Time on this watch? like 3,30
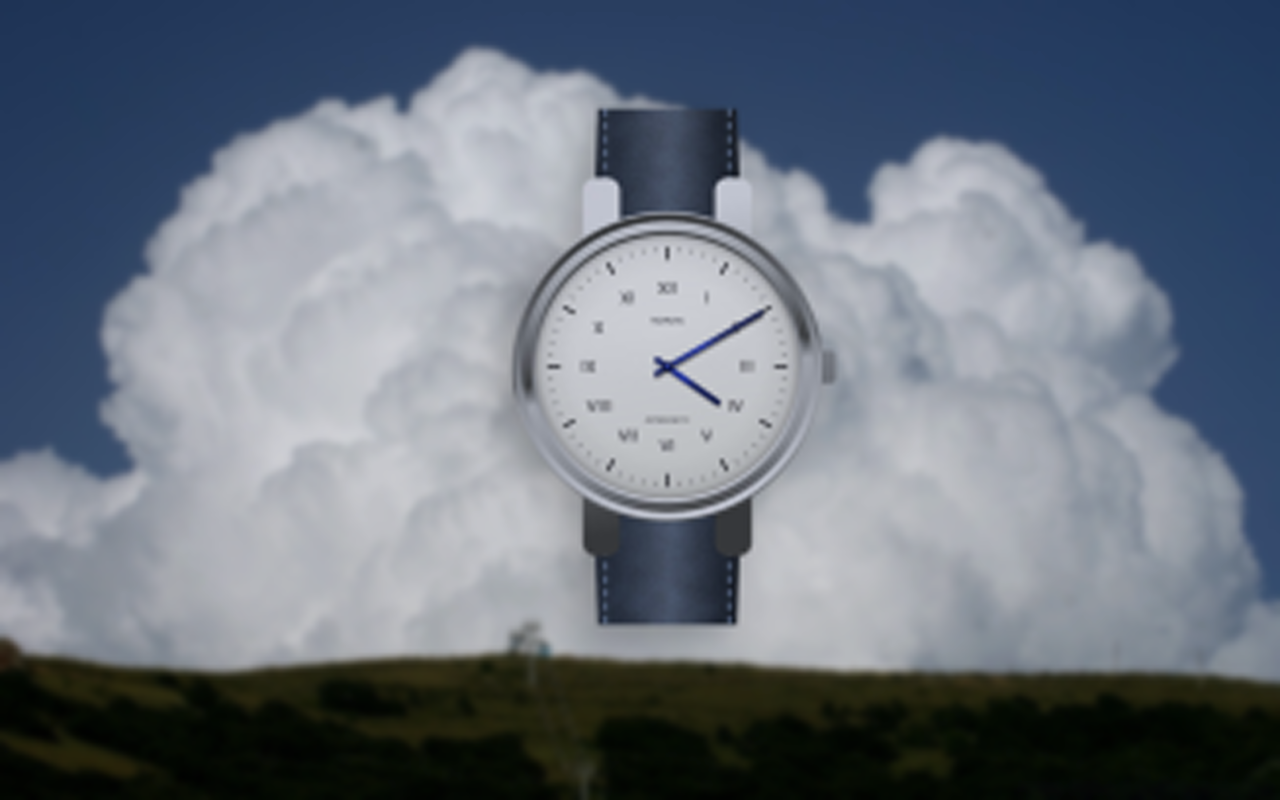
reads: 4,10
